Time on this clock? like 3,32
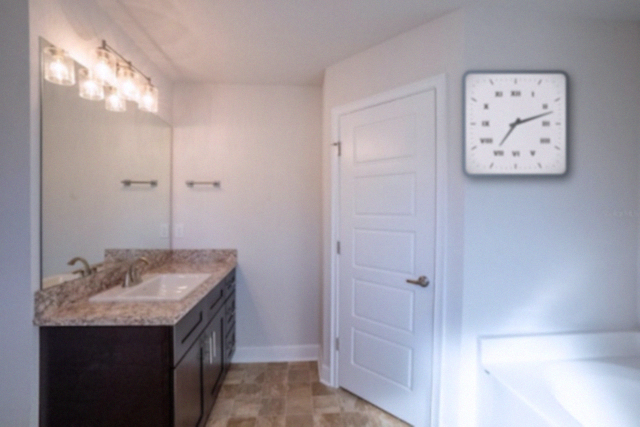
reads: 7,12
